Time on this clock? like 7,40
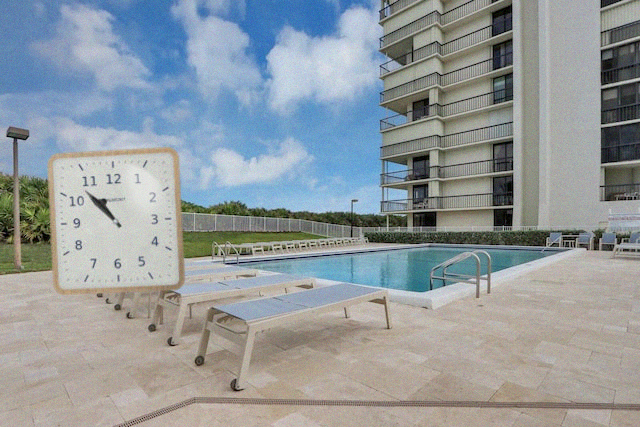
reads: 10,53
